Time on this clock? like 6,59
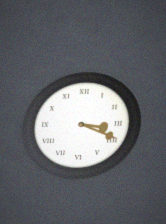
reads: 3,19
